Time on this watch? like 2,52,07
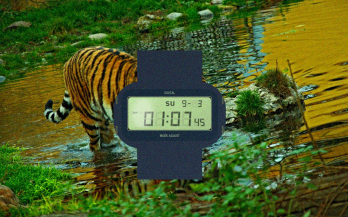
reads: 1,07,45
